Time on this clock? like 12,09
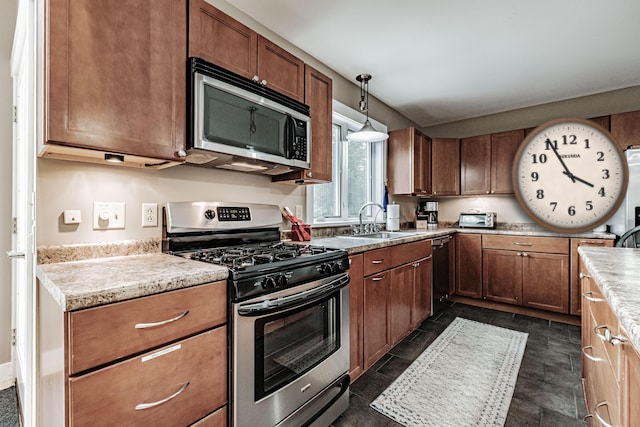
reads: 3,55
